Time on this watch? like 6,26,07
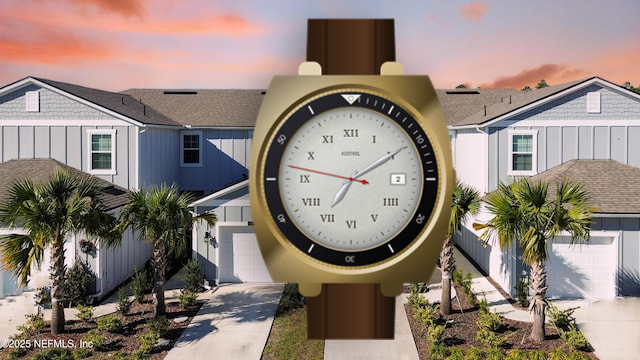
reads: 7,09,47
